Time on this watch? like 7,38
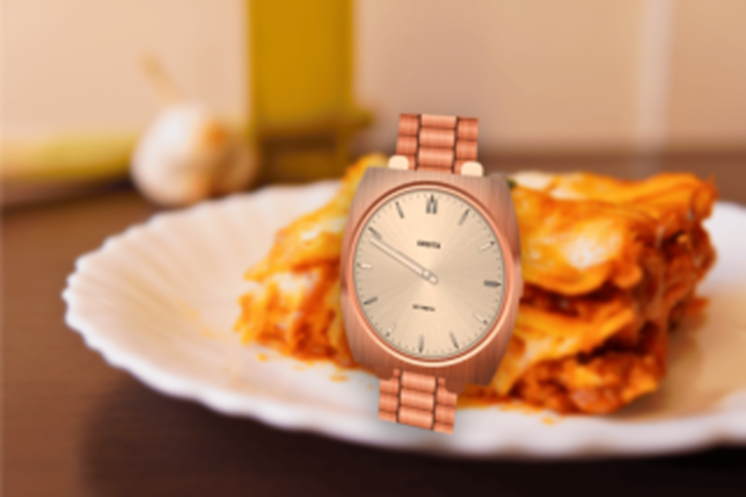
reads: 9,49
